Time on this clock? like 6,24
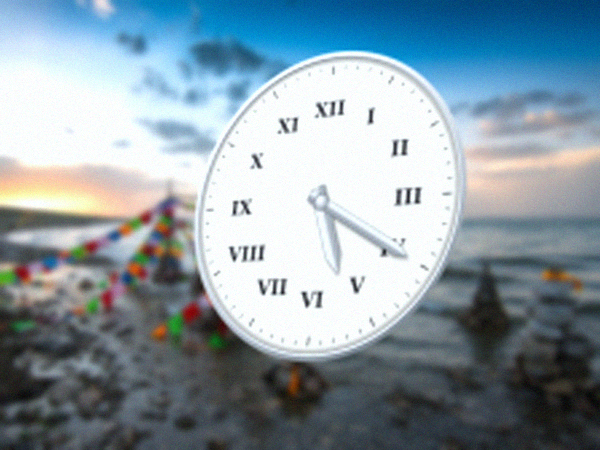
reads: 5,20
